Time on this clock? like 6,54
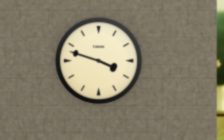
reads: 3,48
